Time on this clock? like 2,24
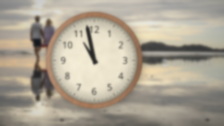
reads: 10,58
